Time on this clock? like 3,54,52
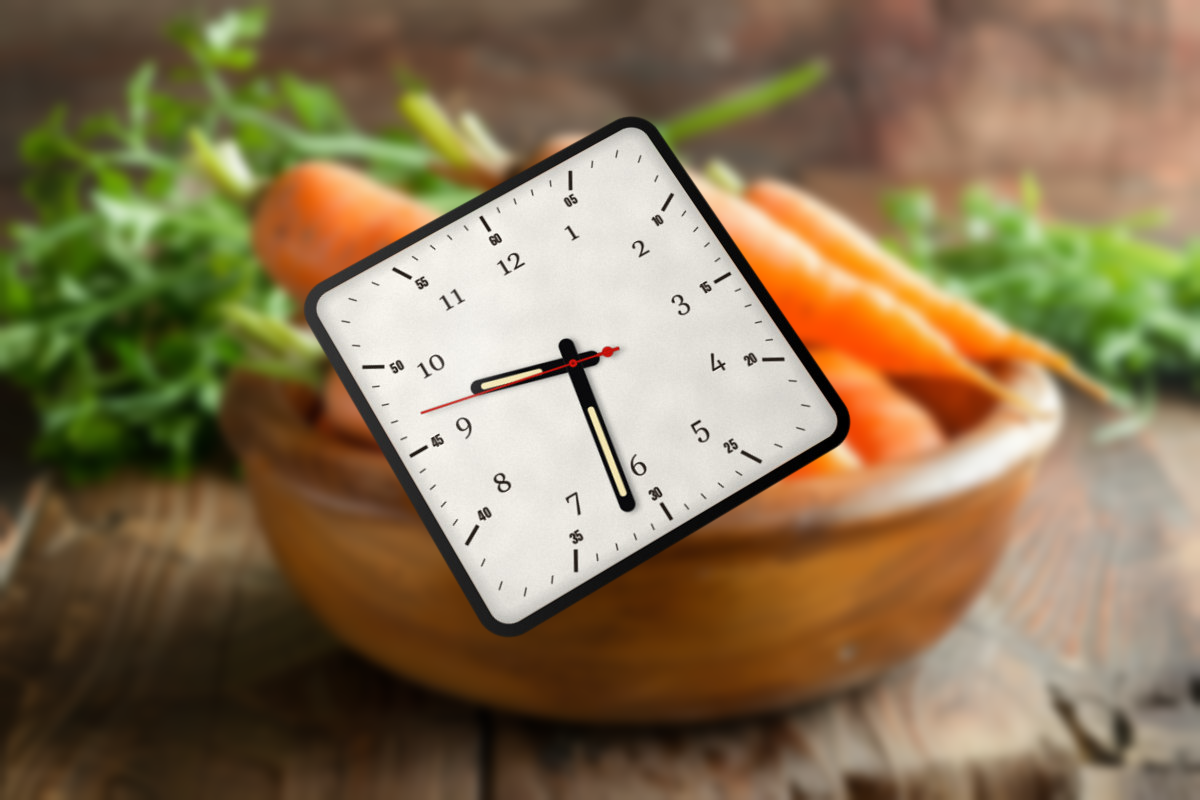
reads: 9,31,47
